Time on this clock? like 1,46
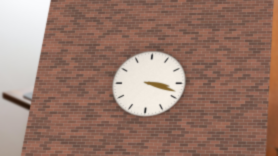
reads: 3,18
